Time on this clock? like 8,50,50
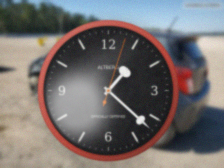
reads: 1,22,03
